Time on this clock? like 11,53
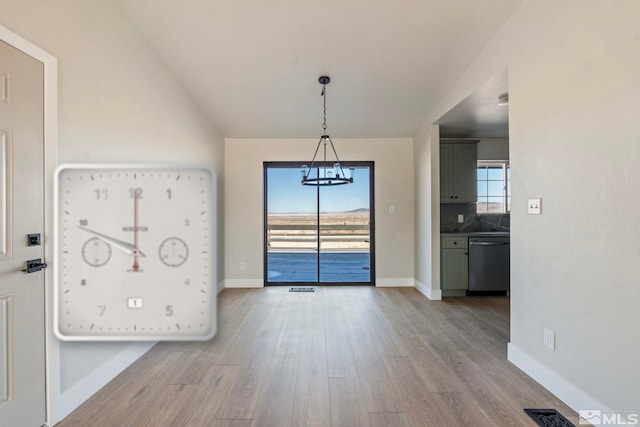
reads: 9,49
